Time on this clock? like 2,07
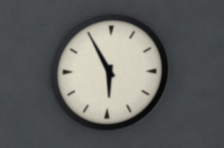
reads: 5,55
